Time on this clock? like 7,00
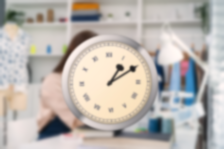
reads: 1,10
